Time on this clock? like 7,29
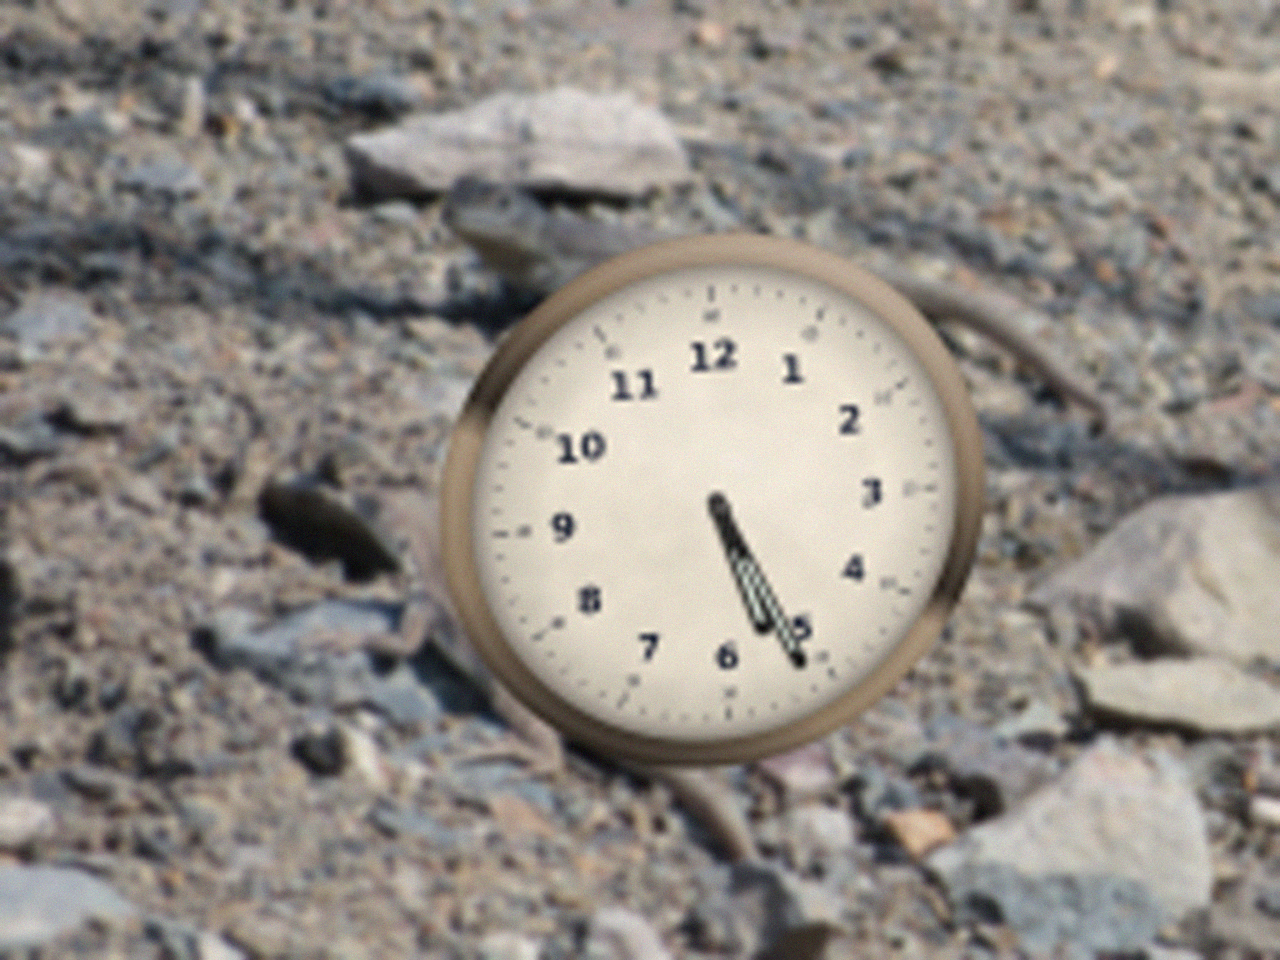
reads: 5,26
